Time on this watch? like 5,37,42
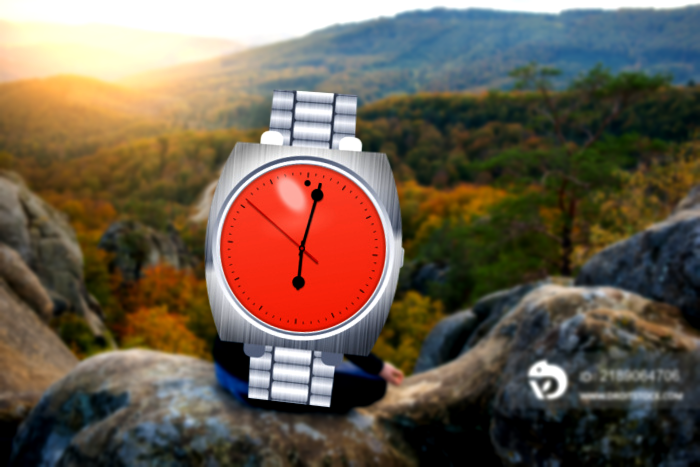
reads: 6,01,51
